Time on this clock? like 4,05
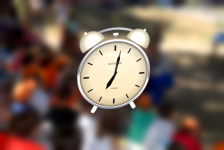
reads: 7,02
